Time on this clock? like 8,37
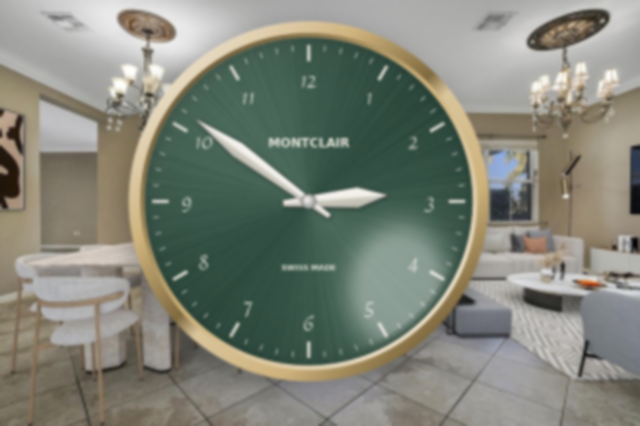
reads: 2,51
